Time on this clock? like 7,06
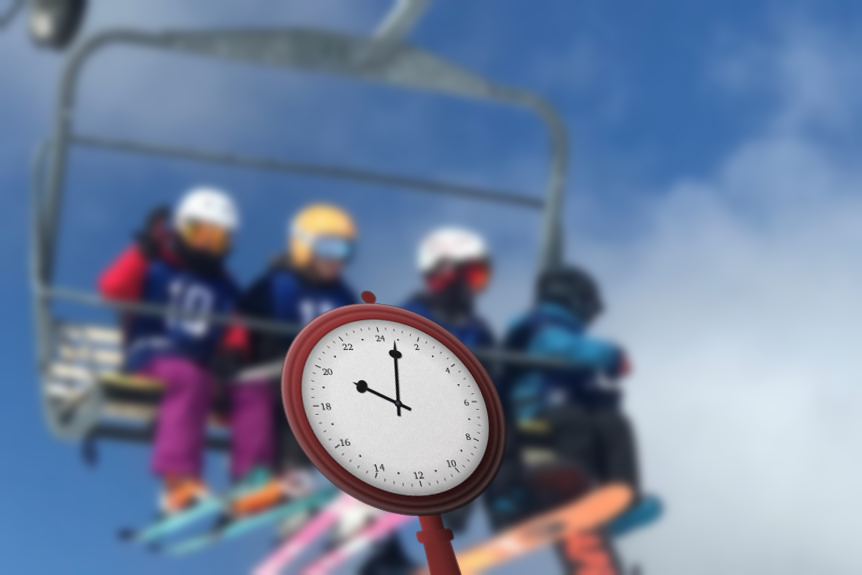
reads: 20,02
